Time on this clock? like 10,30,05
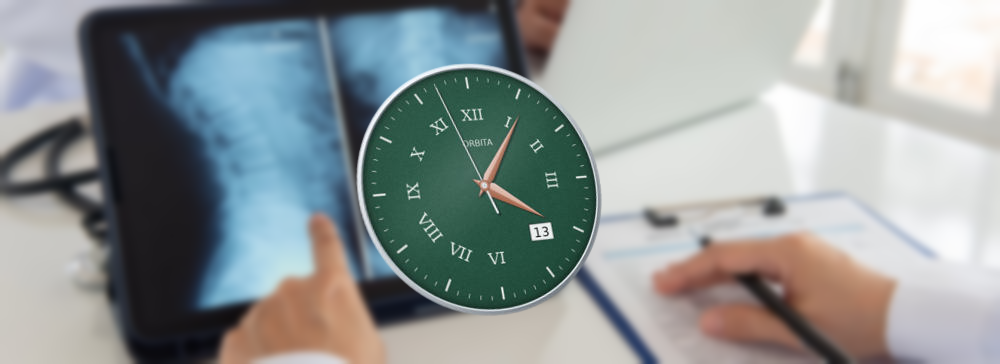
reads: 4,05,57
